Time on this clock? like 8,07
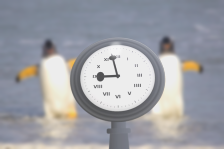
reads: 8,58
